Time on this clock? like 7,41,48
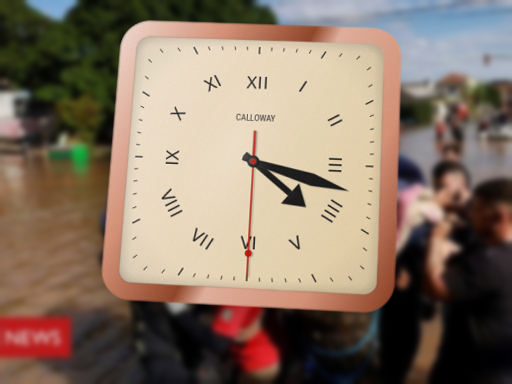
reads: 4,17,30
